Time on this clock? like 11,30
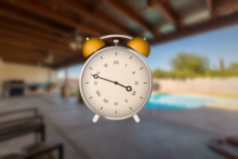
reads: 3,48
